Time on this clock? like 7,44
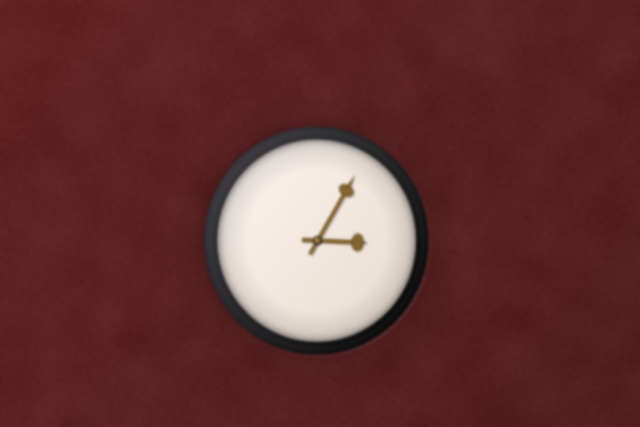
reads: 3,05
